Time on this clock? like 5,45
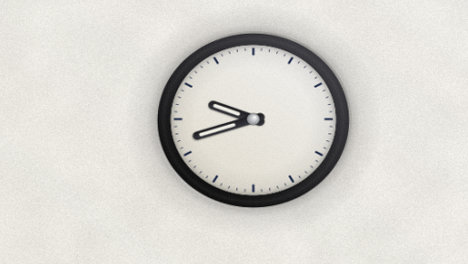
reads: 9,42
